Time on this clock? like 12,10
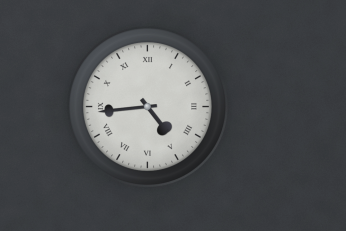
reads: 4,44
